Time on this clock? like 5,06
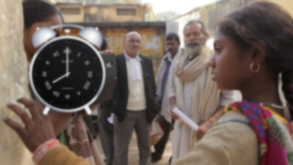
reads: 8,00
